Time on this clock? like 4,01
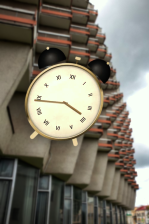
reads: 3,44
